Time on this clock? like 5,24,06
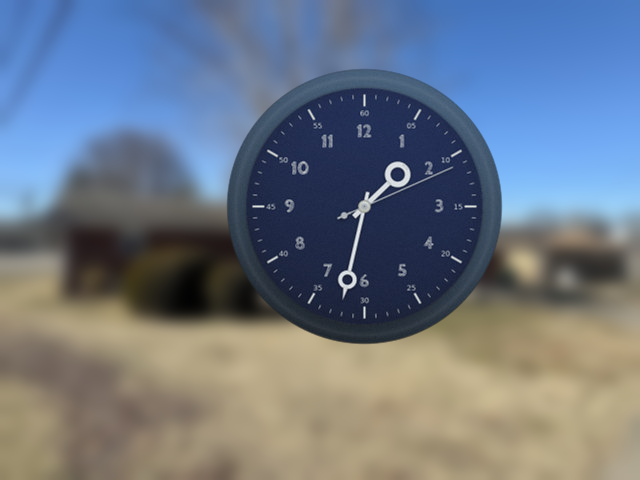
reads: 1,32,11
